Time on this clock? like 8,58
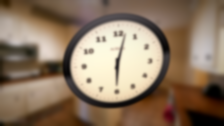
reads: 6,02
